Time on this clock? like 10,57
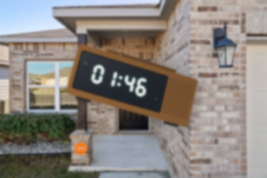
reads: 1,46
